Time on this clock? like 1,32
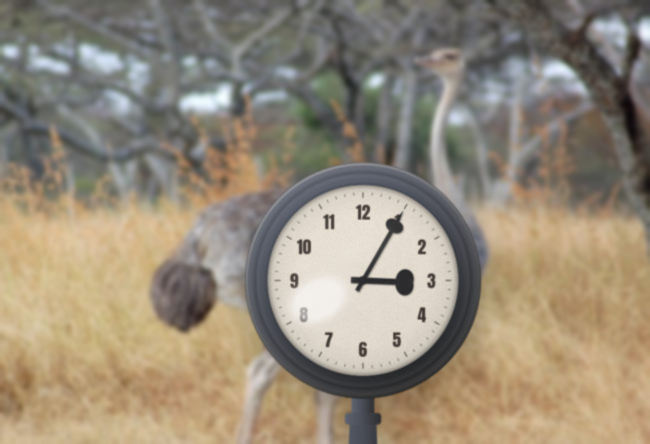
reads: 3,05
